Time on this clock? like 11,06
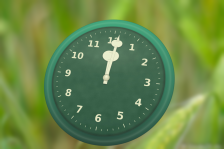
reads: 12,01
